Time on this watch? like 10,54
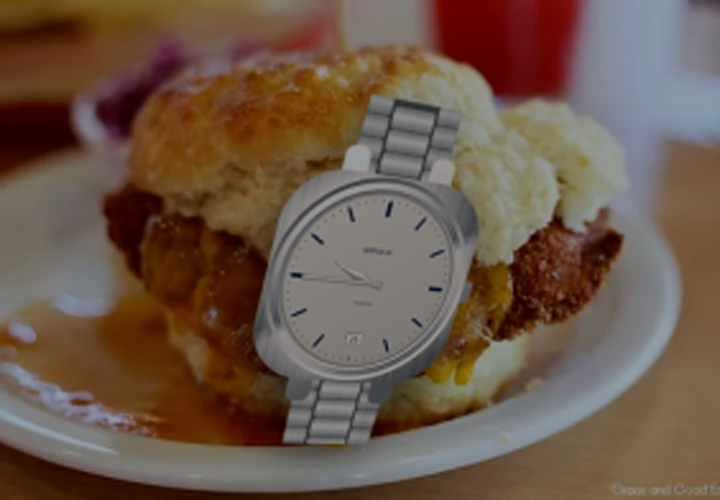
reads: 9,45
